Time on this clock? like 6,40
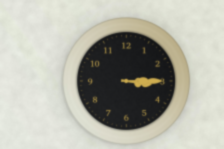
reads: 3,15
